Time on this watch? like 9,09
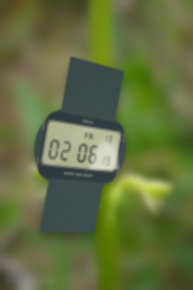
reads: 2,06
